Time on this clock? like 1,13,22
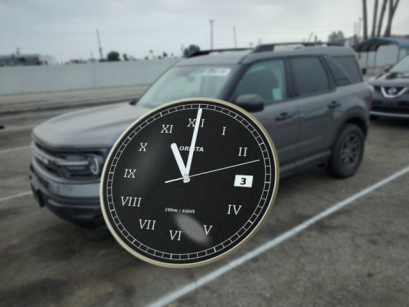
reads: 11,00,12
